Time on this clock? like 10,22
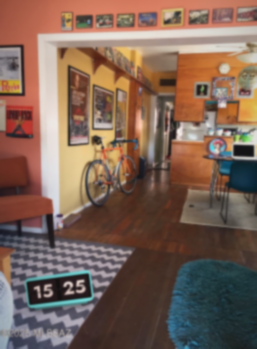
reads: 15,25
